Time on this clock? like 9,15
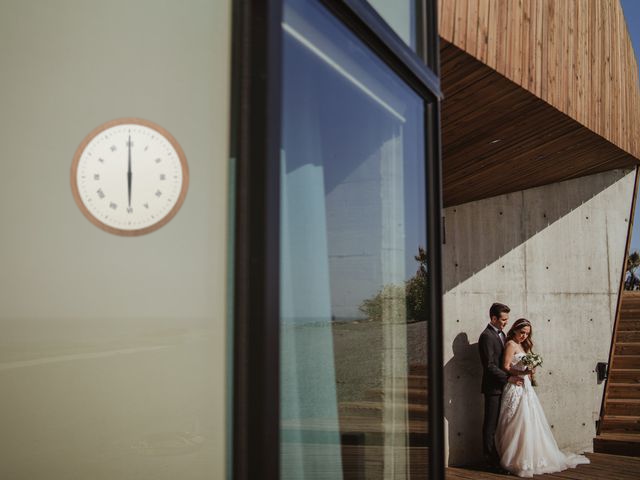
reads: 6,00
